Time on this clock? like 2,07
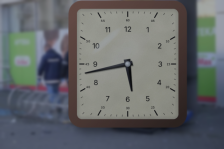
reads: 5,43
